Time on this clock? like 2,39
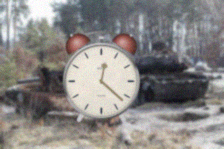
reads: 12,22
